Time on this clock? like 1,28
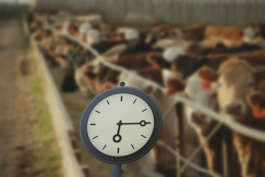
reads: 6,15
